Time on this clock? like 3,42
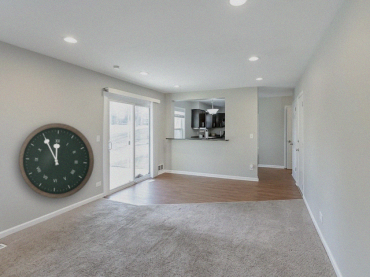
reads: 11,55
